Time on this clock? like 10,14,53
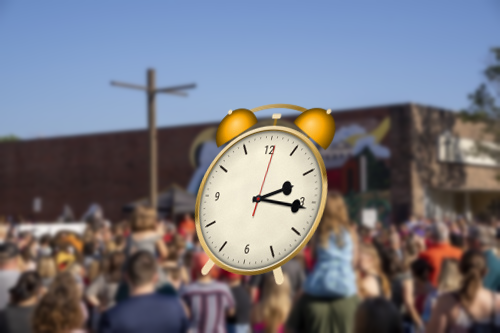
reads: 2,16,01
